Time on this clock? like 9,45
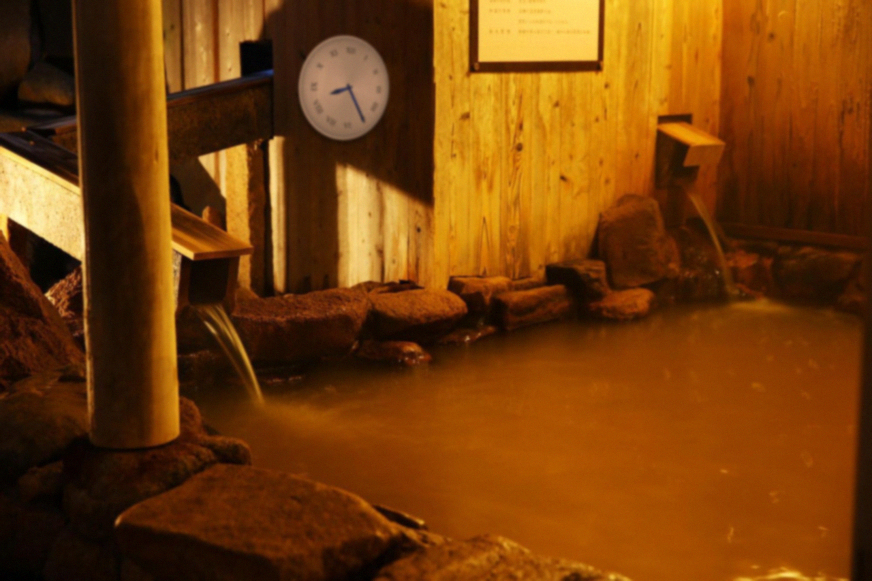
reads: 8,25
